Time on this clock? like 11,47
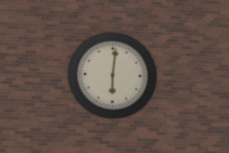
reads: 6,01
